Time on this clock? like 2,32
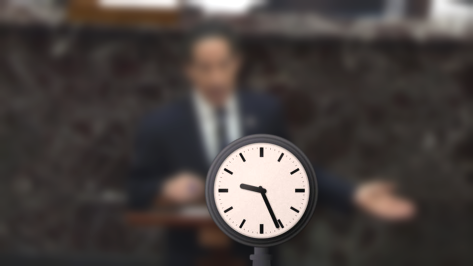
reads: 9,26
